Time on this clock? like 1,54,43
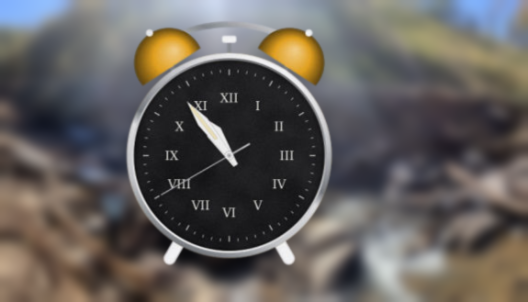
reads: 10,53,40
